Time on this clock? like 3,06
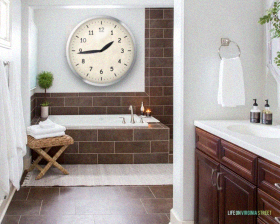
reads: 1,44
